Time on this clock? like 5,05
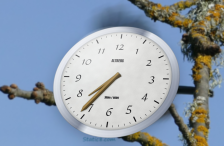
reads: 7,36
